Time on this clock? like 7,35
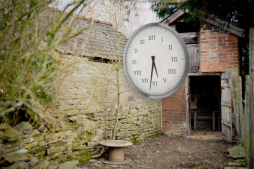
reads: 5,32
